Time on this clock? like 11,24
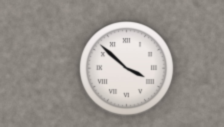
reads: 3,52
